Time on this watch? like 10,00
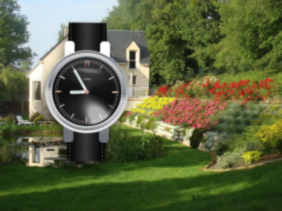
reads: 8,55
